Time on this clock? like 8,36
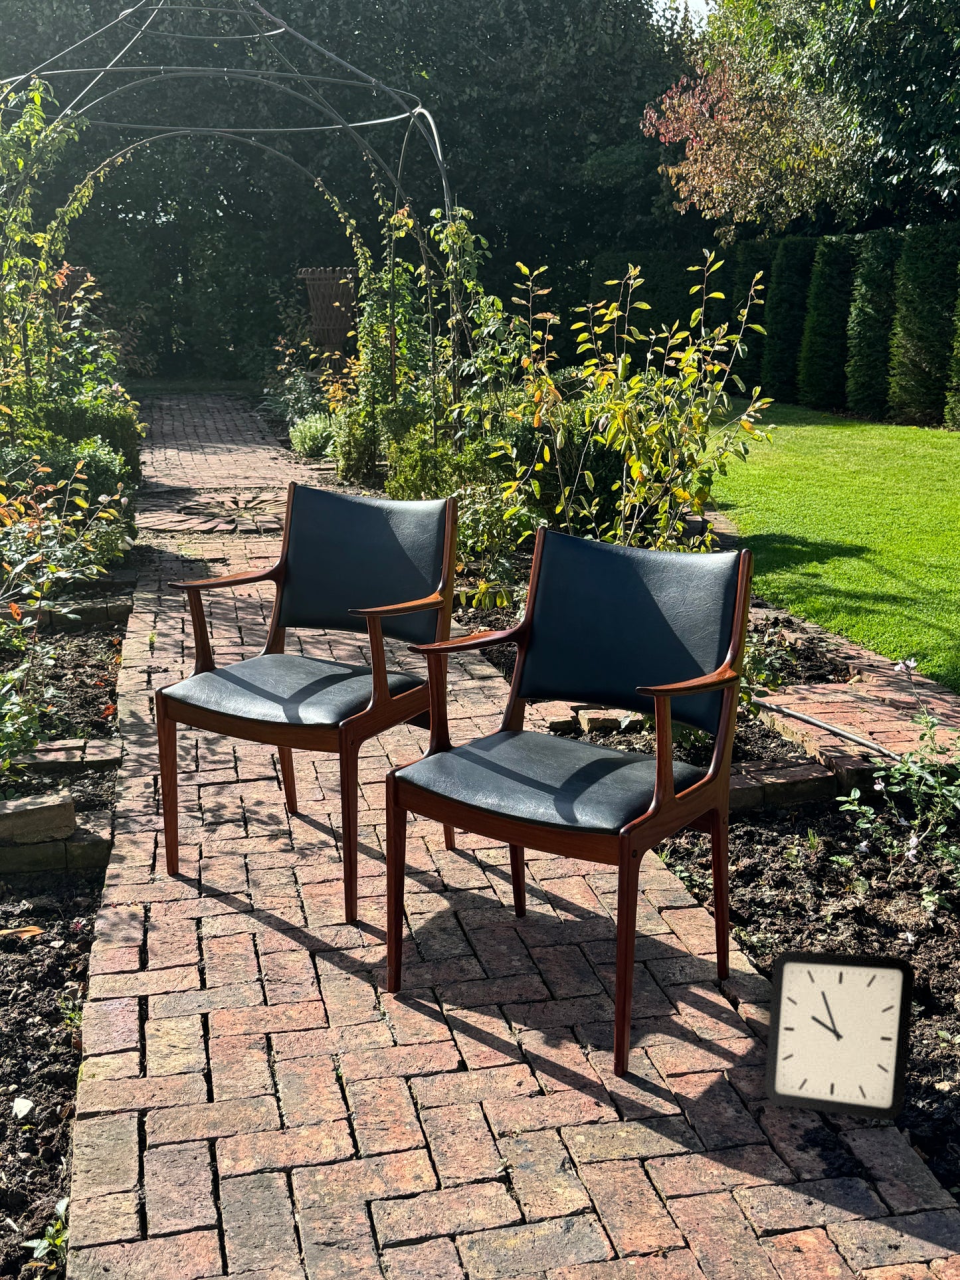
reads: 9,56
